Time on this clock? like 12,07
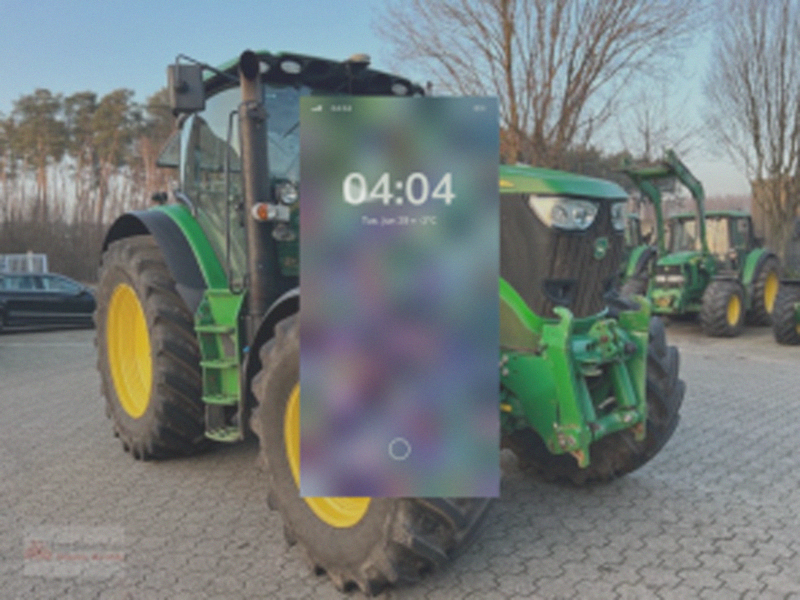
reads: 4,04
